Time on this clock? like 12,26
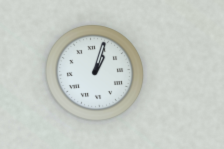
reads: 1,04
